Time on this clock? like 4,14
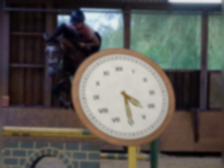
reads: 4,30
